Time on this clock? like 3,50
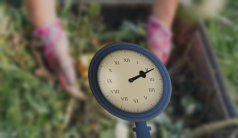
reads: 2,11
